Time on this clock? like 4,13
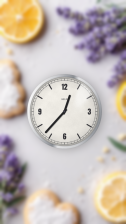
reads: 12,37
